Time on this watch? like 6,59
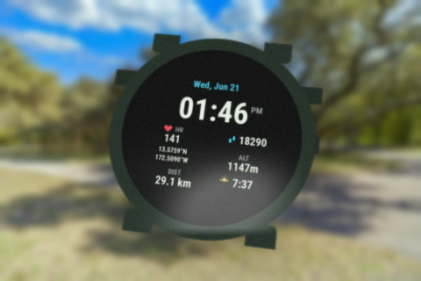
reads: 1,46
